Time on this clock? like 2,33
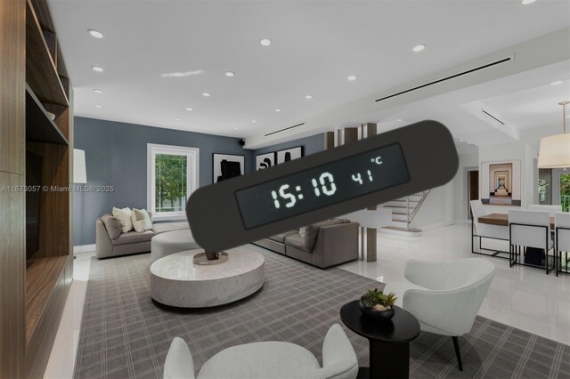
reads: 15,10
